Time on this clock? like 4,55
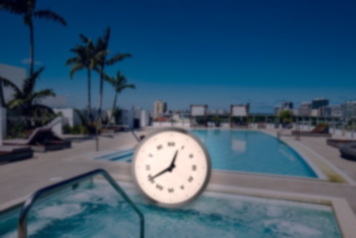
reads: 12,40
